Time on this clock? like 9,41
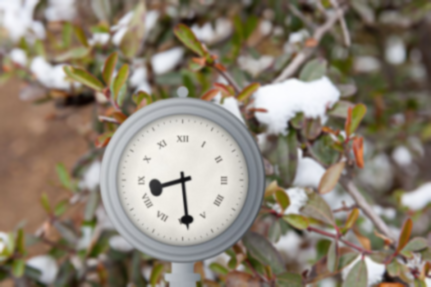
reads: 8,29
